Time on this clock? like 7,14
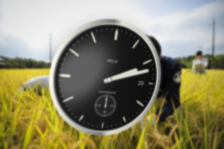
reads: 2,12
